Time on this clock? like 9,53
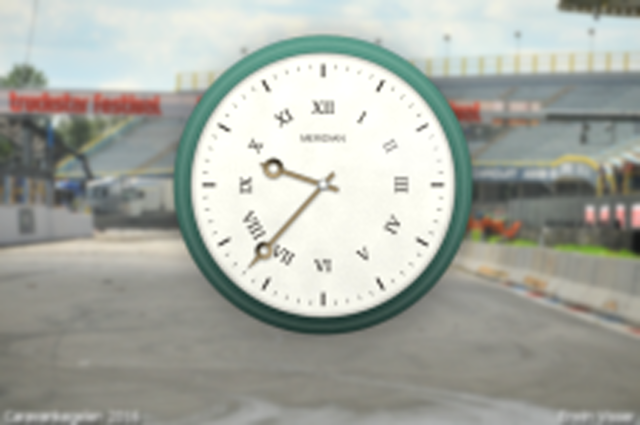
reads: 9,37
